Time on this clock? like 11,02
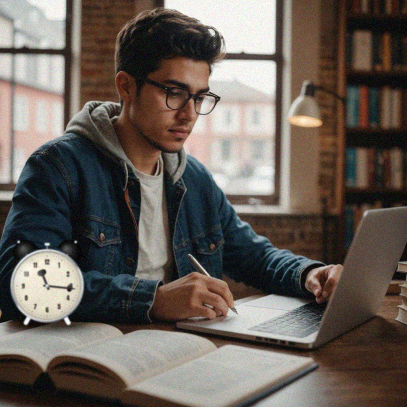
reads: 11,16
